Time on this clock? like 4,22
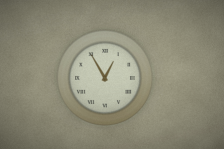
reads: 12,55
